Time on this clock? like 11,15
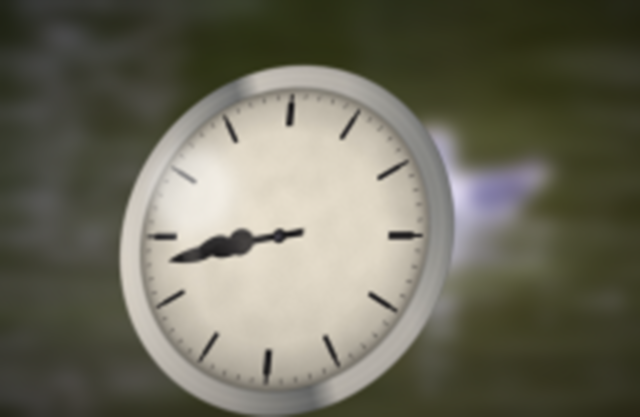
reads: 8,43
